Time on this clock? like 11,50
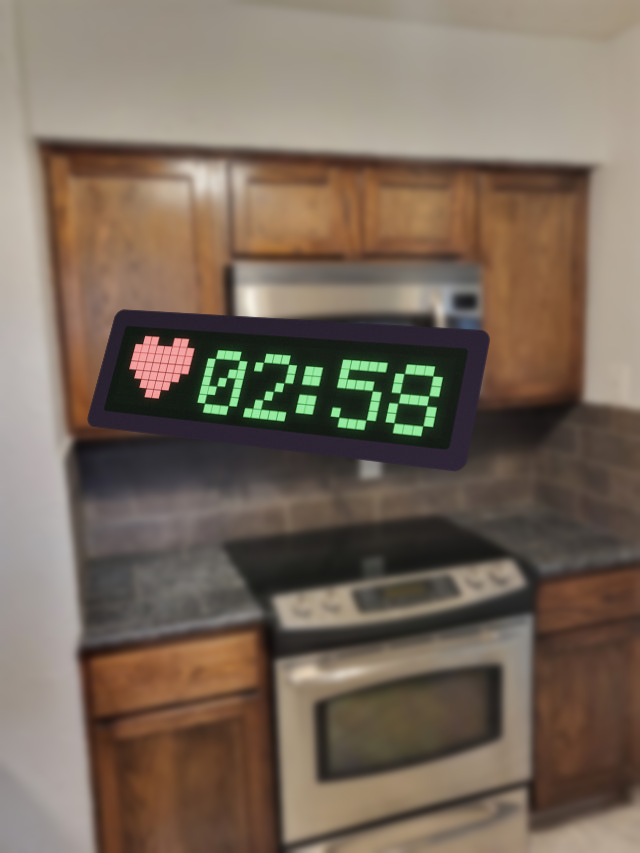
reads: 2,58
